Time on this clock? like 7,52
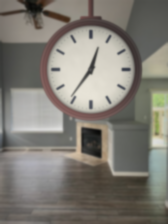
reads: 12,36
